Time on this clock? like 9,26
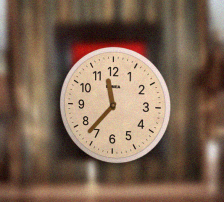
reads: 11,37
